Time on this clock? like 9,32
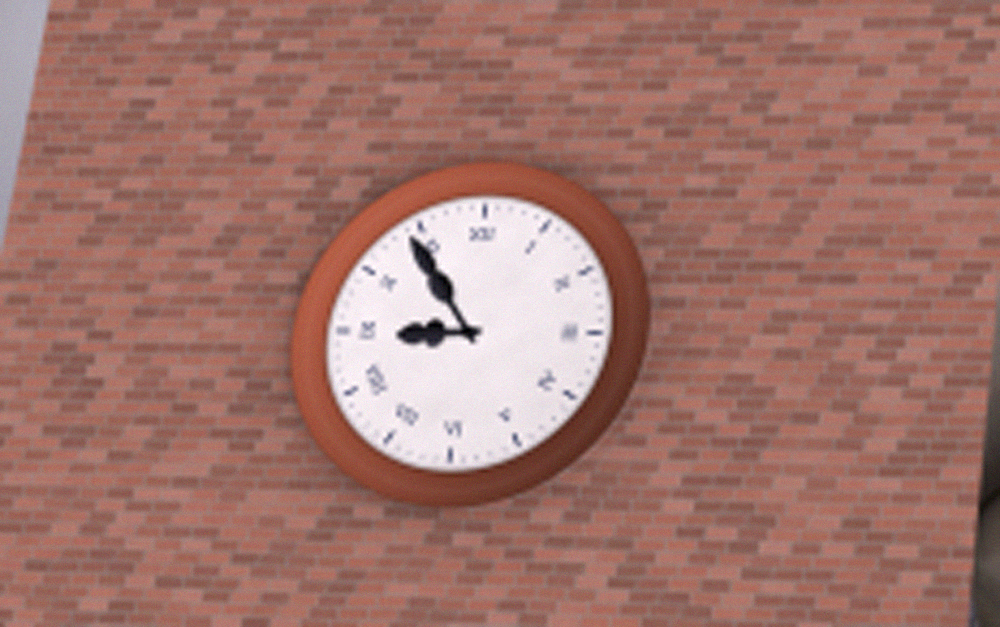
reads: 8,54
